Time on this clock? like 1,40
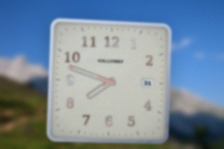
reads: 7,48
